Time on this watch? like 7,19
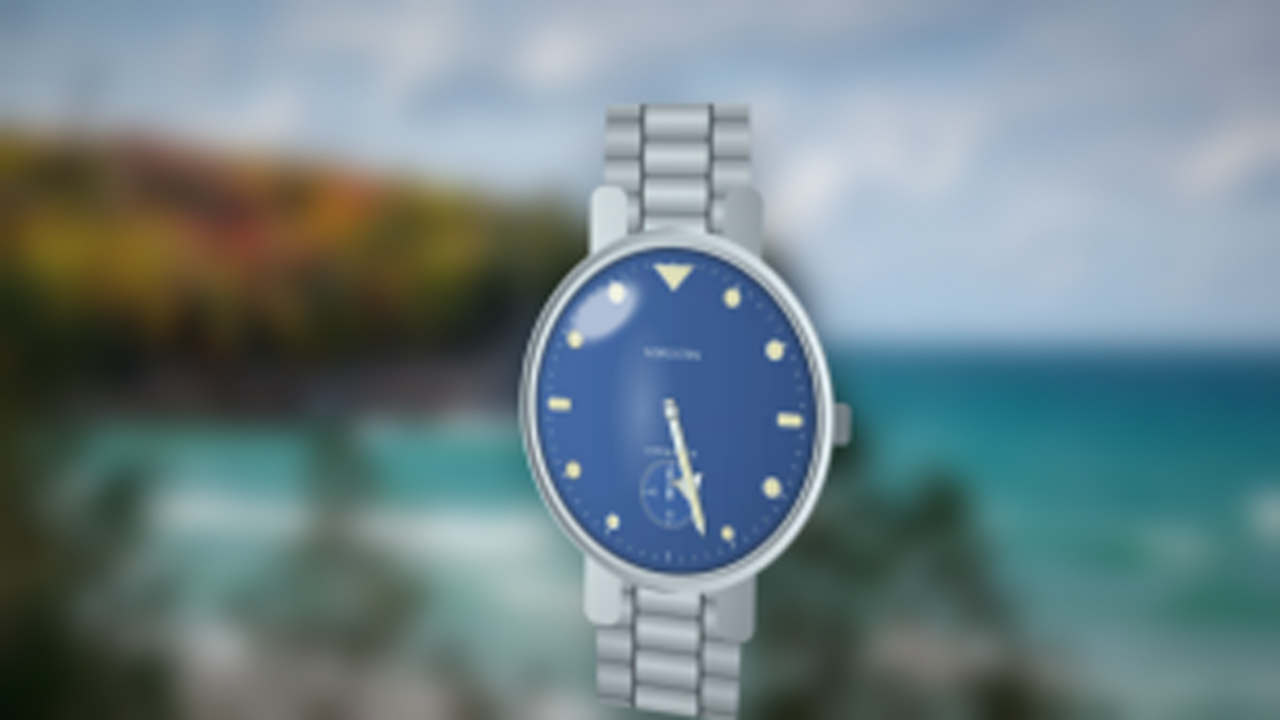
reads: 5,27
